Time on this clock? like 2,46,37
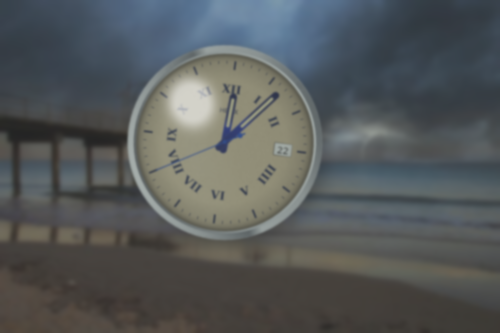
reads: 12,06,40
